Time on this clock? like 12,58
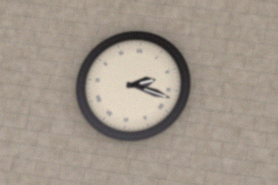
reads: 2,17
